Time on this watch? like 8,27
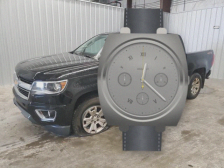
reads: 12,22
